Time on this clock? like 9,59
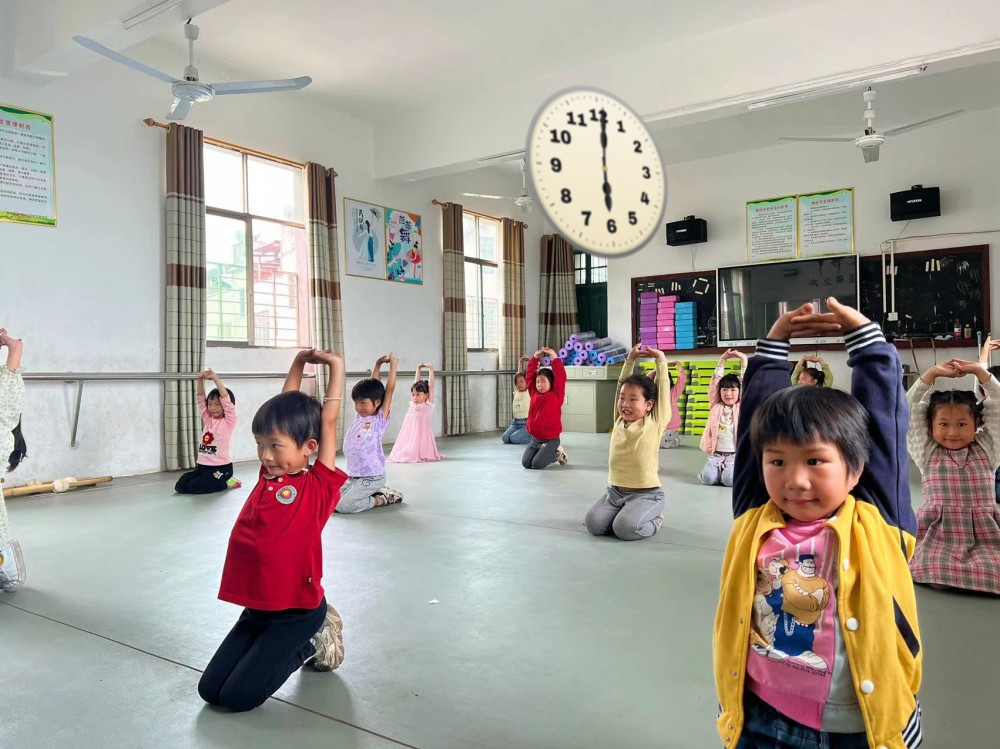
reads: 6,01
